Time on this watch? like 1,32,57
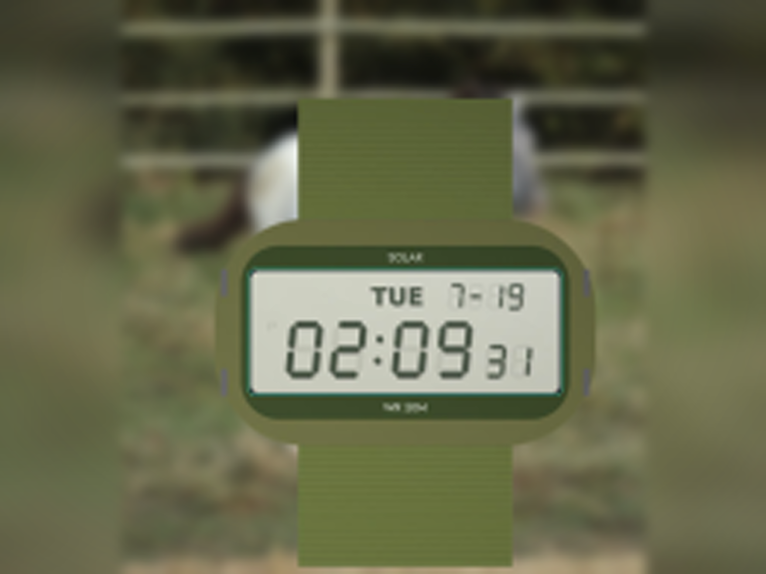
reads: 2,09,31
